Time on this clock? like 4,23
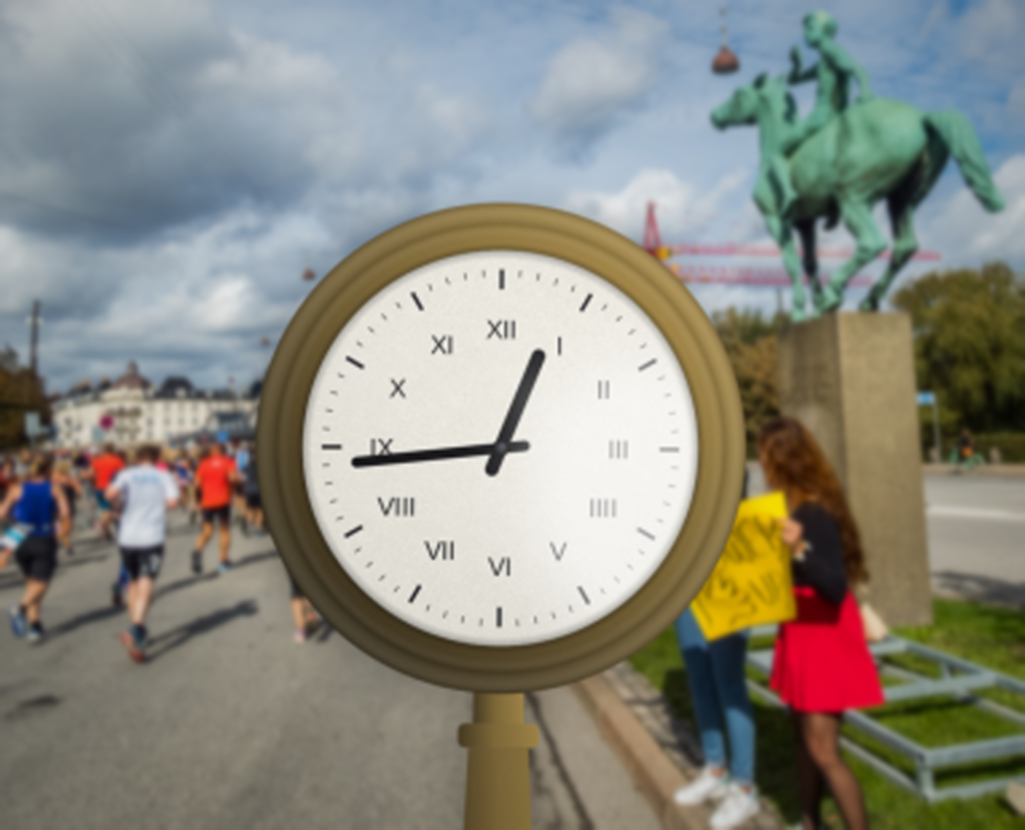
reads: 12,44
